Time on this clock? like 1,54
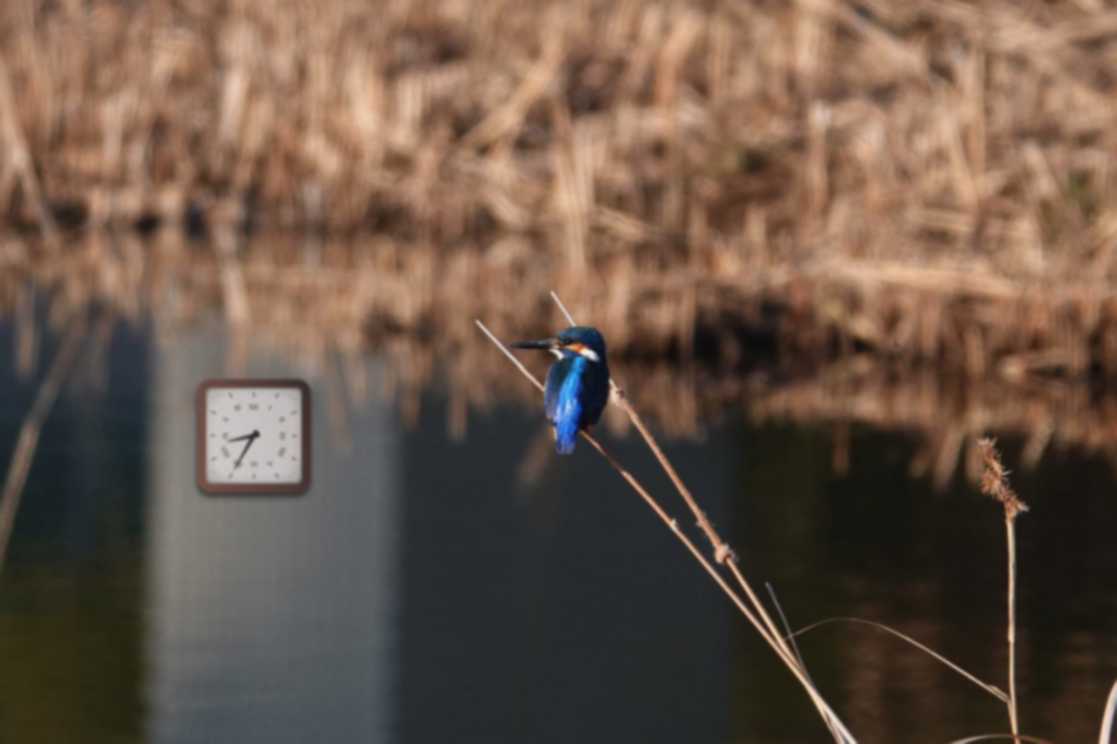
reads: 8,35
